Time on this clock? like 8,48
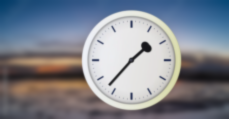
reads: 1,37
